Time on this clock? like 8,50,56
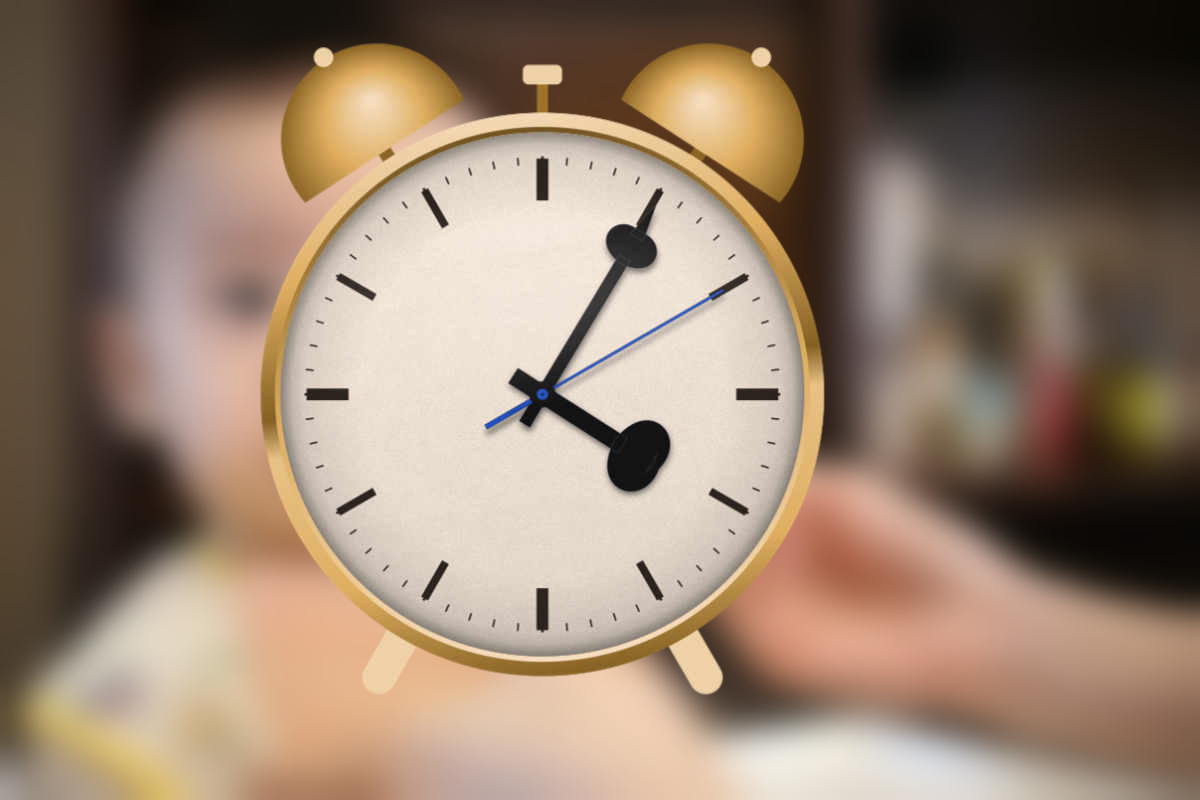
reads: 4,05,10
